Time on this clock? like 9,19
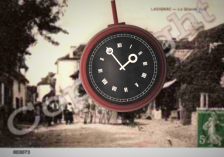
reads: 1,55
